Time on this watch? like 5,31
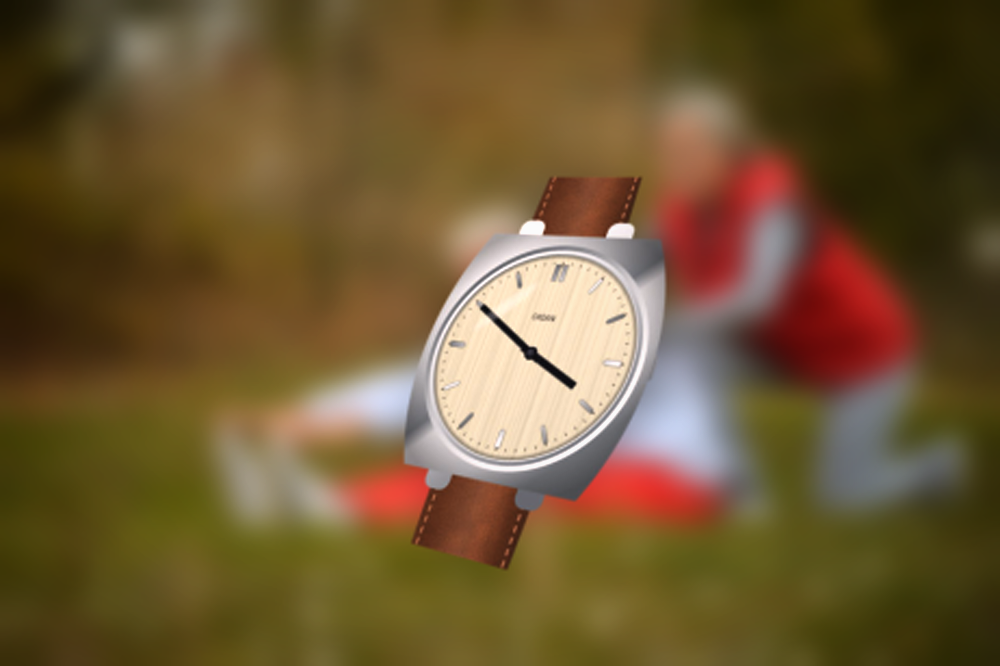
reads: 3,50
